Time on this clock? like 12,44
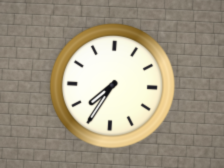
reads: 7,35
